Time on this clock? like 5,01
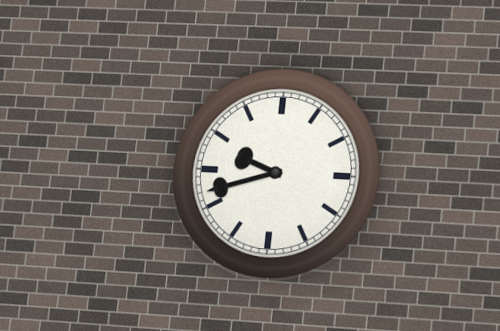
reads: 9,42
